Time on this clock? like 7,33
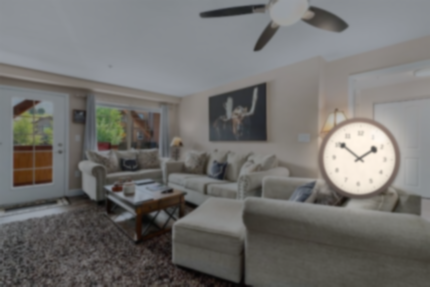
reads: 1,51
